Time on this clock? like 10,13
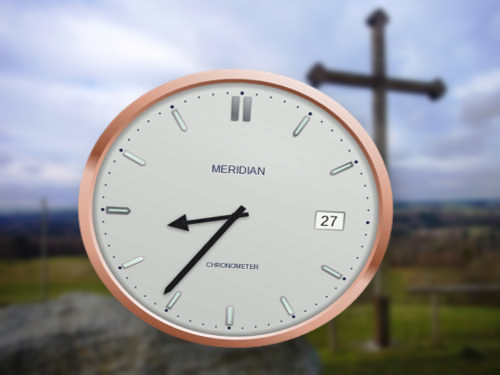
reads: 8,36
